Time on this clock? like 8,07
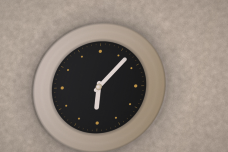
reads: 6,07
